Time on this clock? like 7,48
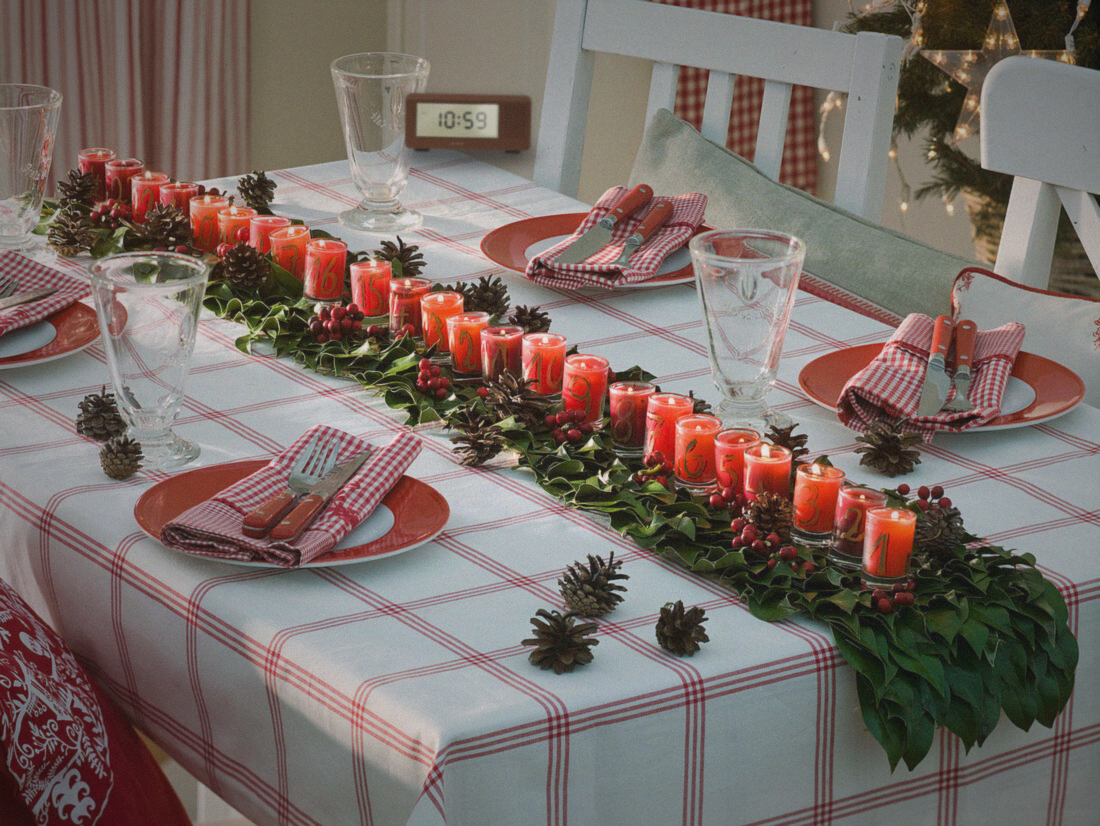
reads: 10,59
